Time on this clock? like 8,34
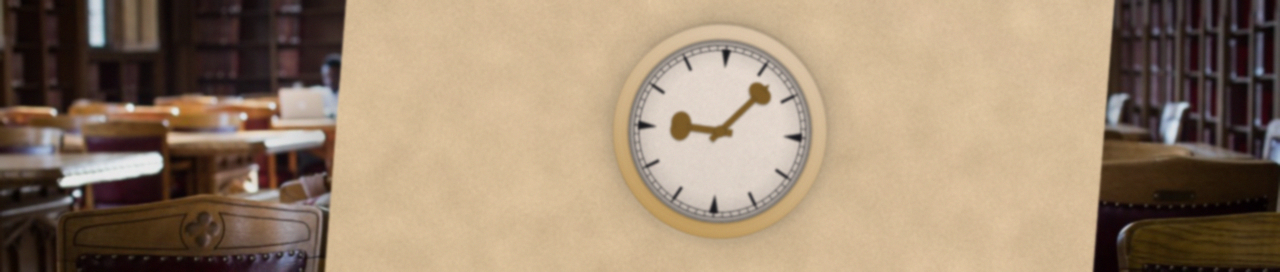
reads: 9,07
